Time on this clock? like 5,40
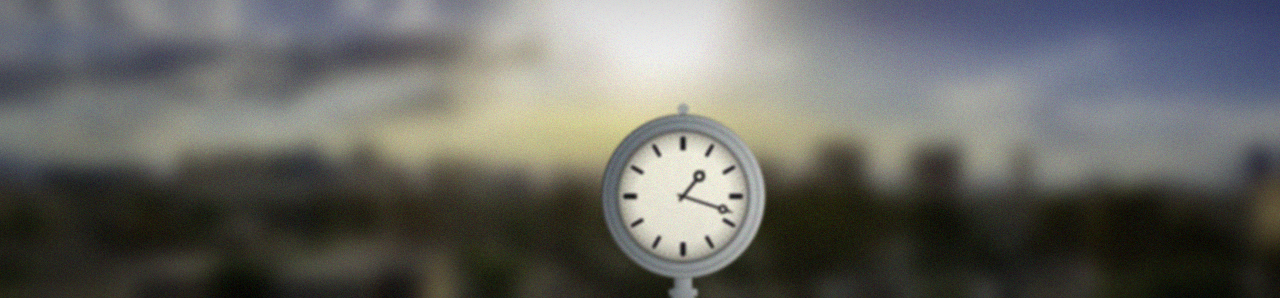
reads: 1,18
